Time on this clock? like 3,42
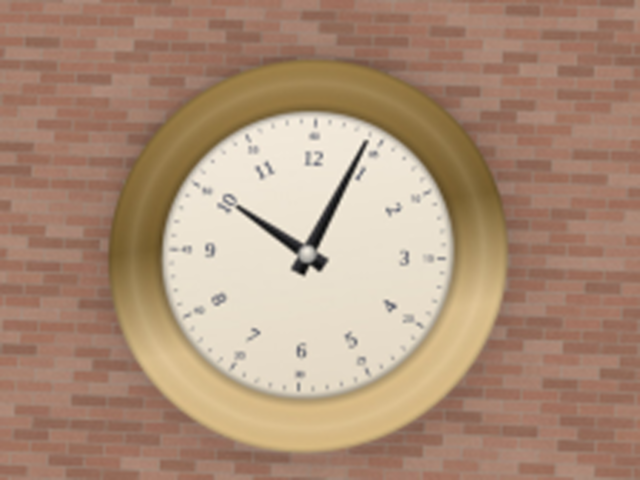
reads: 10,04
